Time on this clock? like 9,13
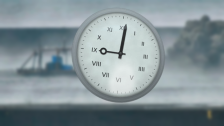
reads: 9,01
